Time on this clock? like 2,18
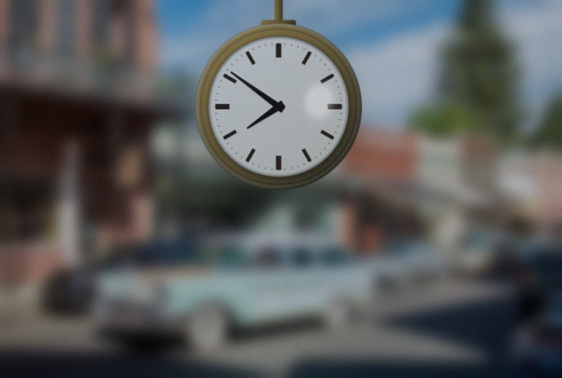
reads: 7,51
